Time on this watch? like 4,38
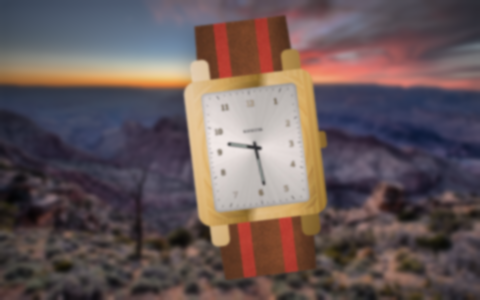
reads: 9,29
